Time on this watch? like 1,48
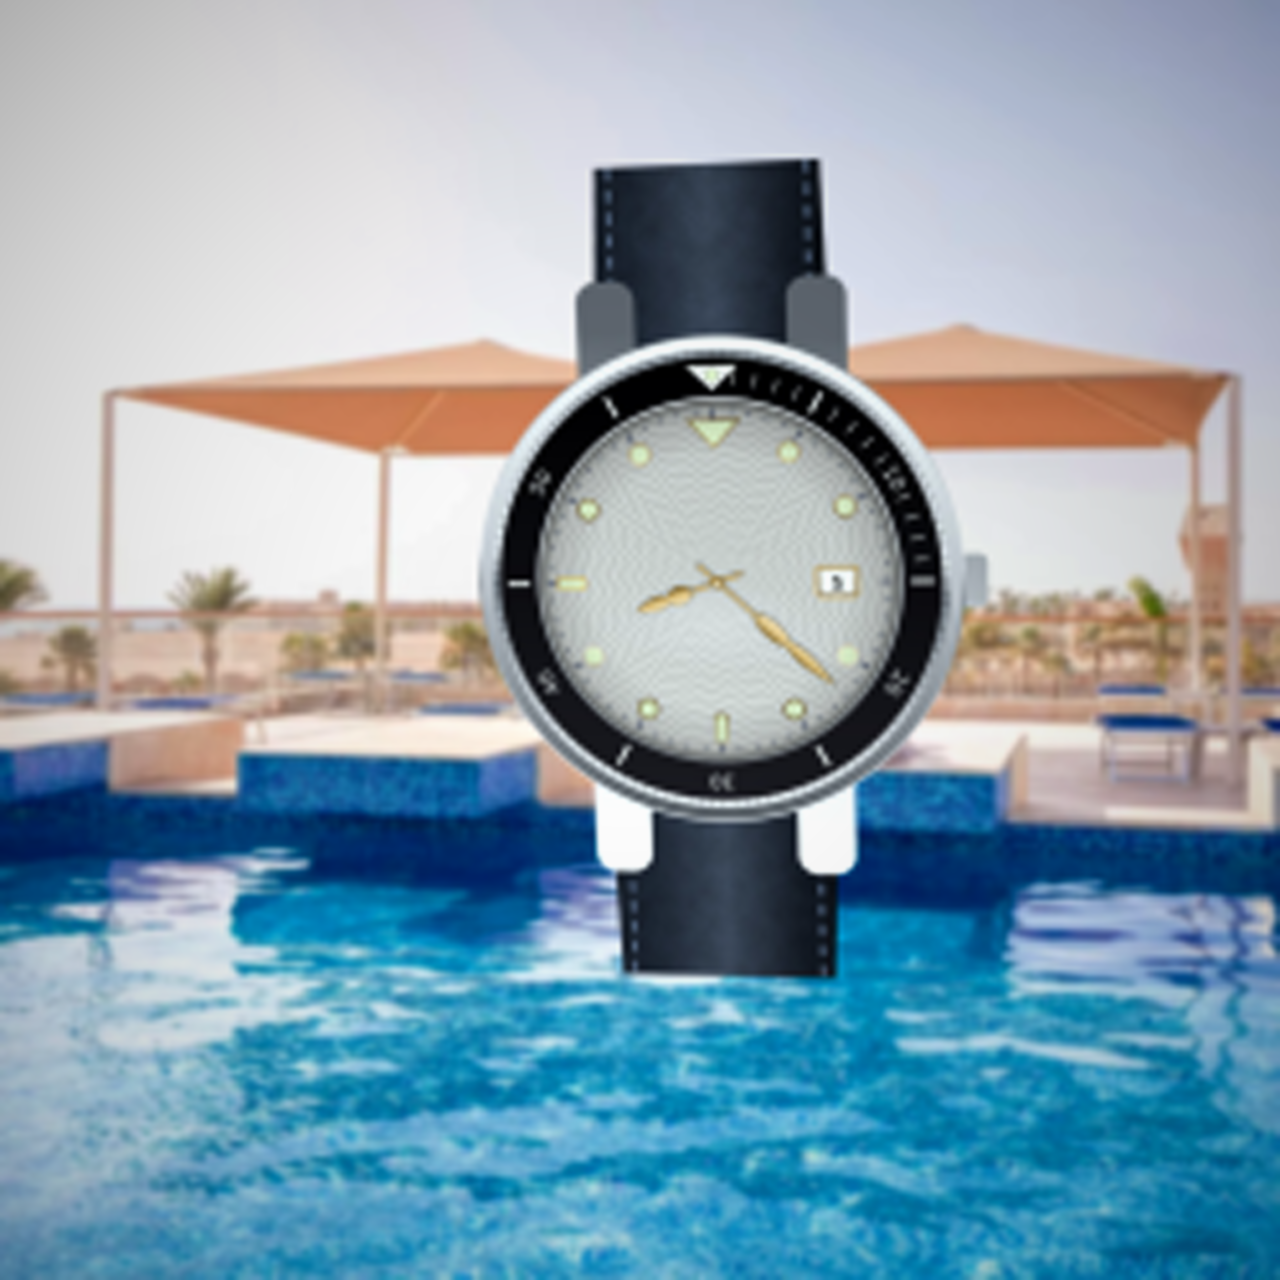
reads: 8,22
